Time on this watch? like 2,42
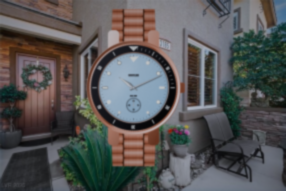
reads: 10,11
